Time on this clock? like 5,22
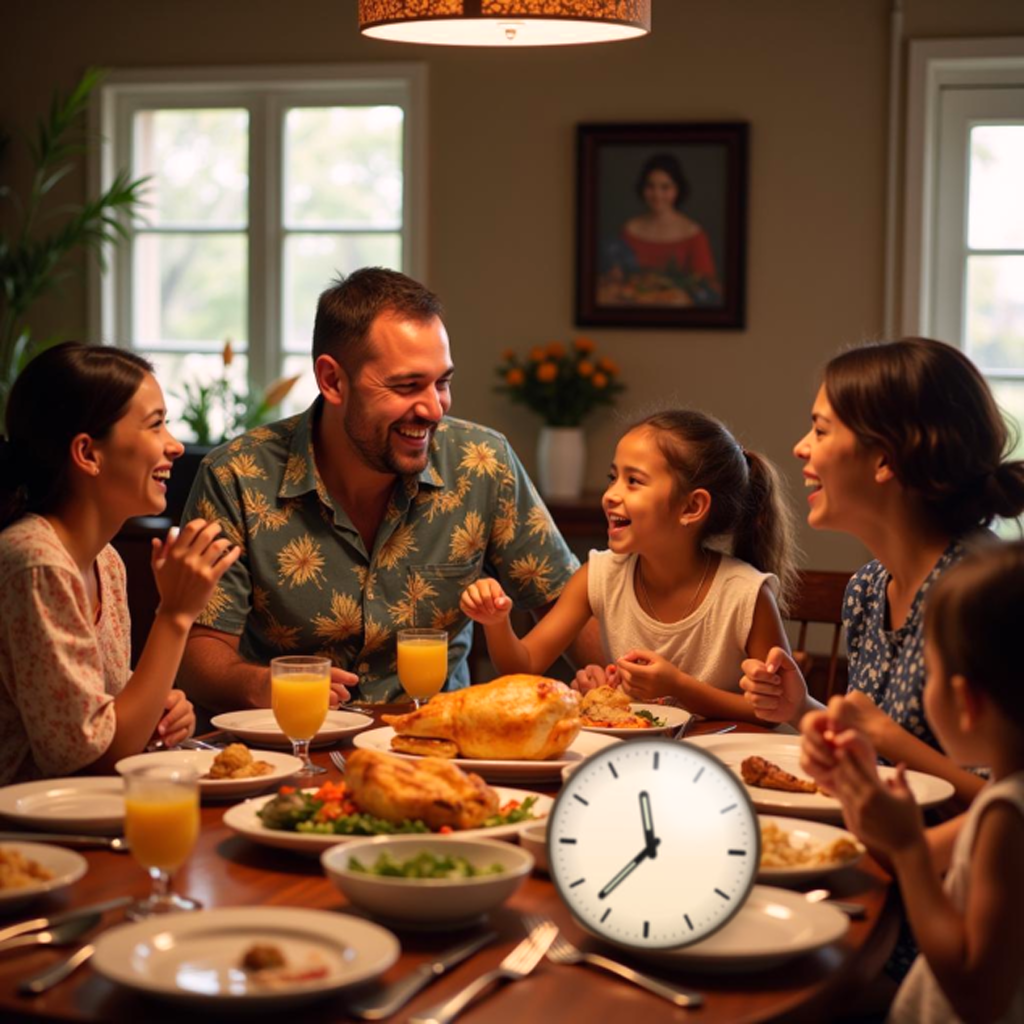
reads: 11,37
